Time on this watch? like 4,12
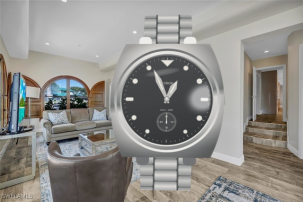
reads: 12,56
